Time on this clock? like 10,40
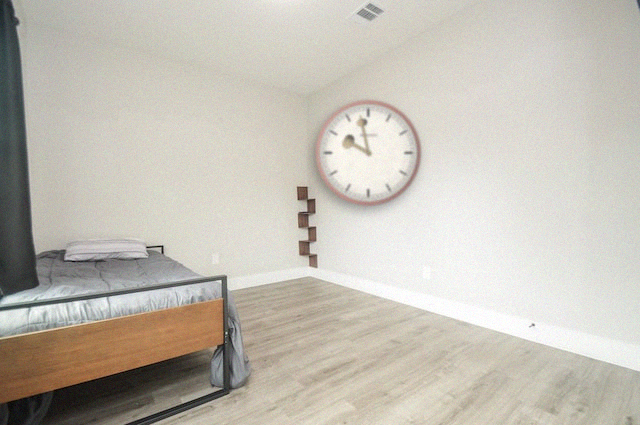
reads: 9,58
